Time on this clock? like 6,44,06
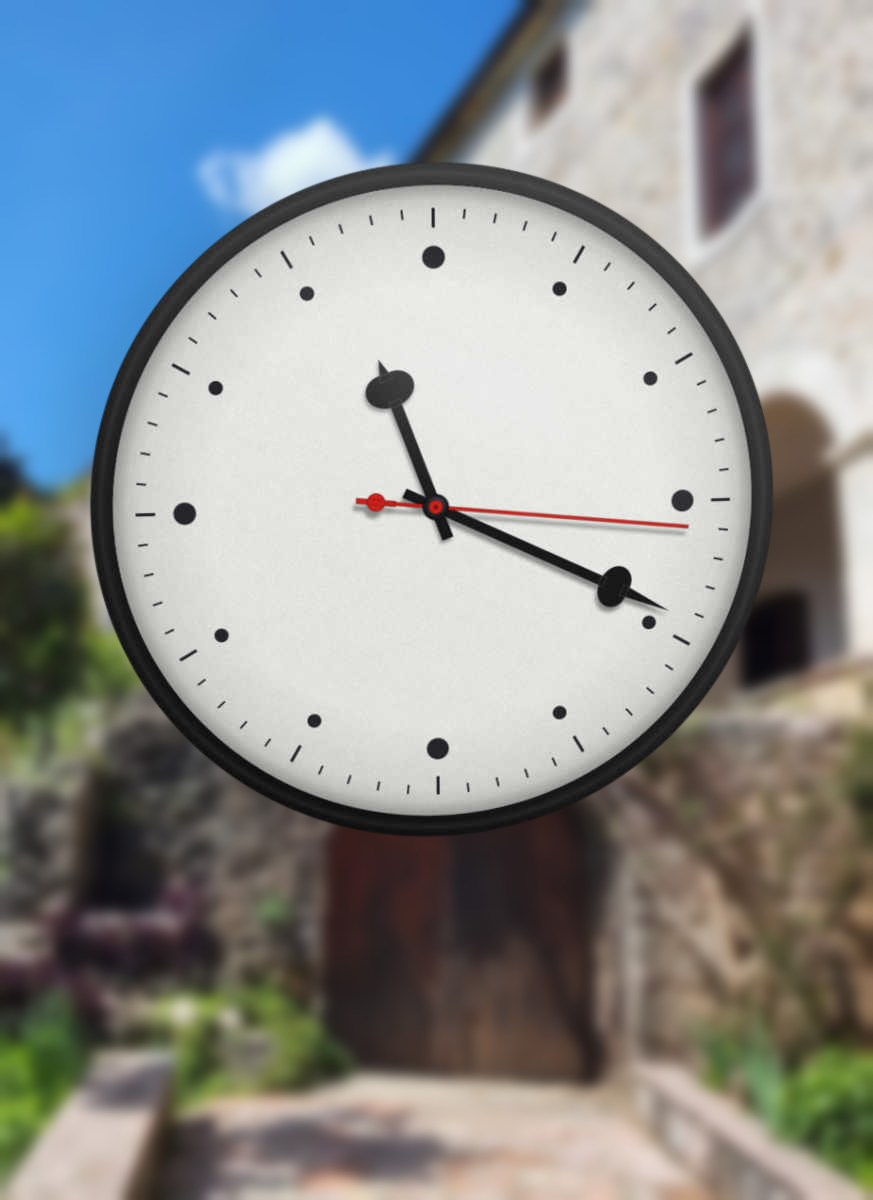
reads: 11,19,16
